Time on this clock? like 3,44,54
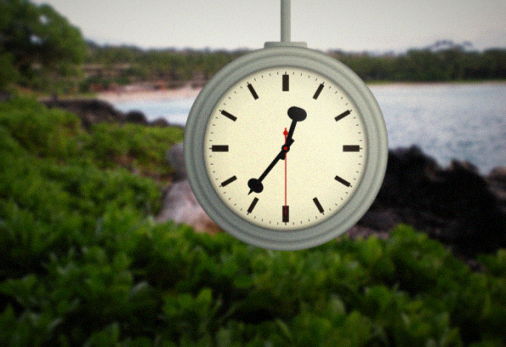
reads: 12,36,30
